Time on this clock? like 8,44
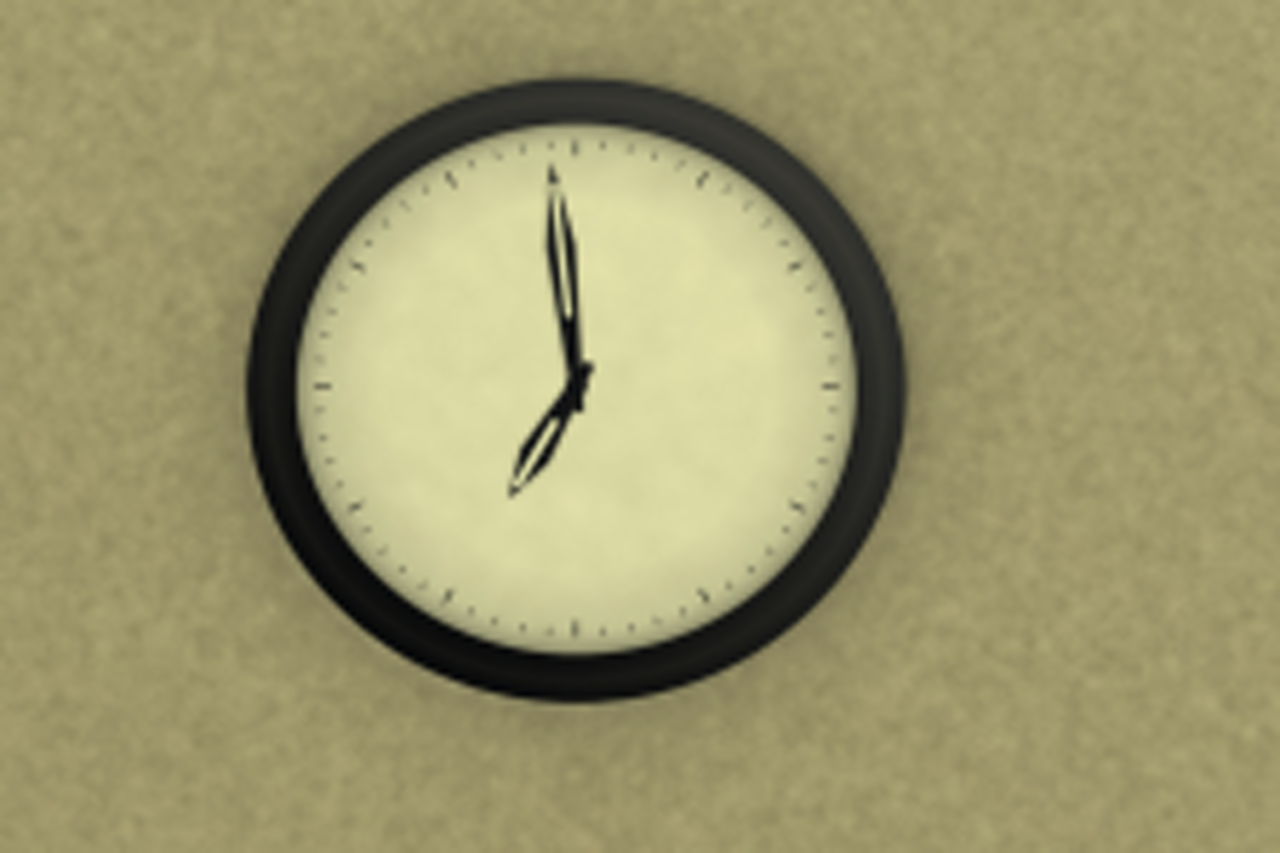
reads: 6,59
